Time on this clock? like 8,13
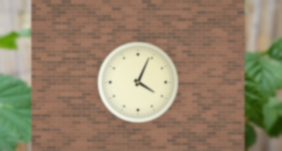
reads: 4,04
